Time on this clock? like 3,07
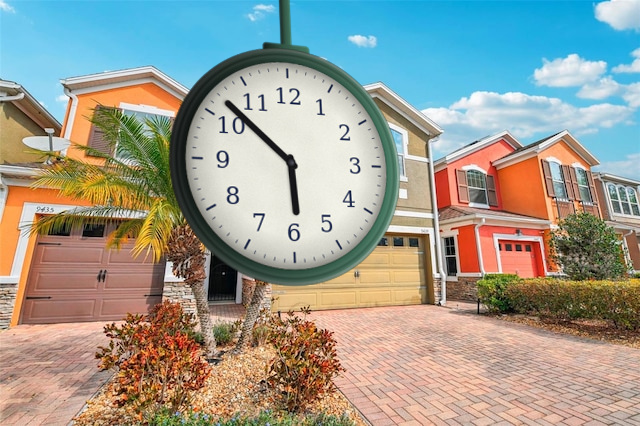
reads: 5,52
